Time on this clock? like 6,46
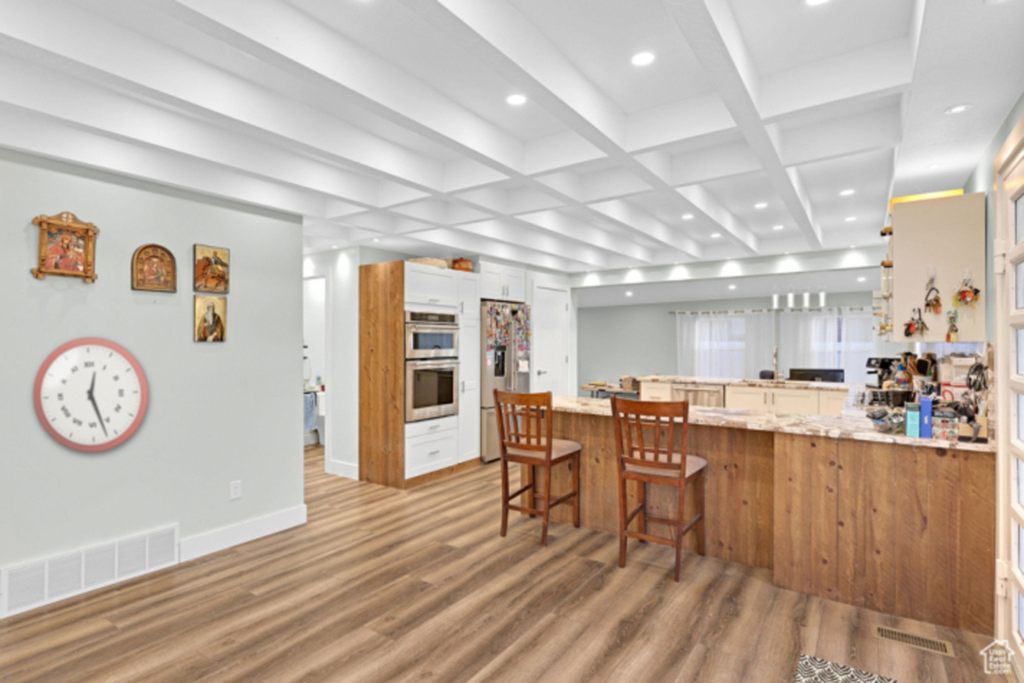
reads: 12,27
